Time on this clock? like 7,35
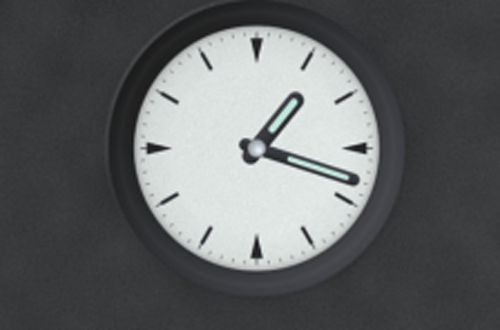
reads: 1,18
